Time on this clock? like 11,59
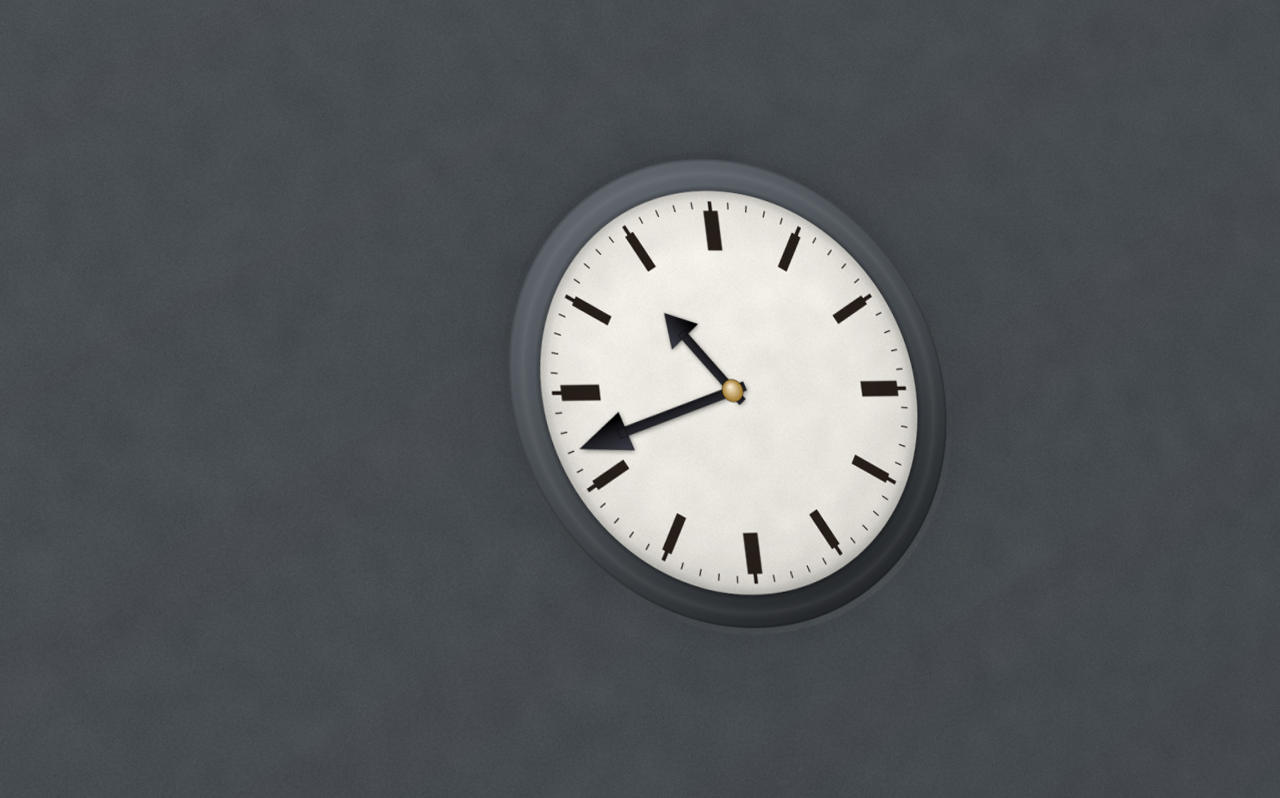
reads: 10,42
